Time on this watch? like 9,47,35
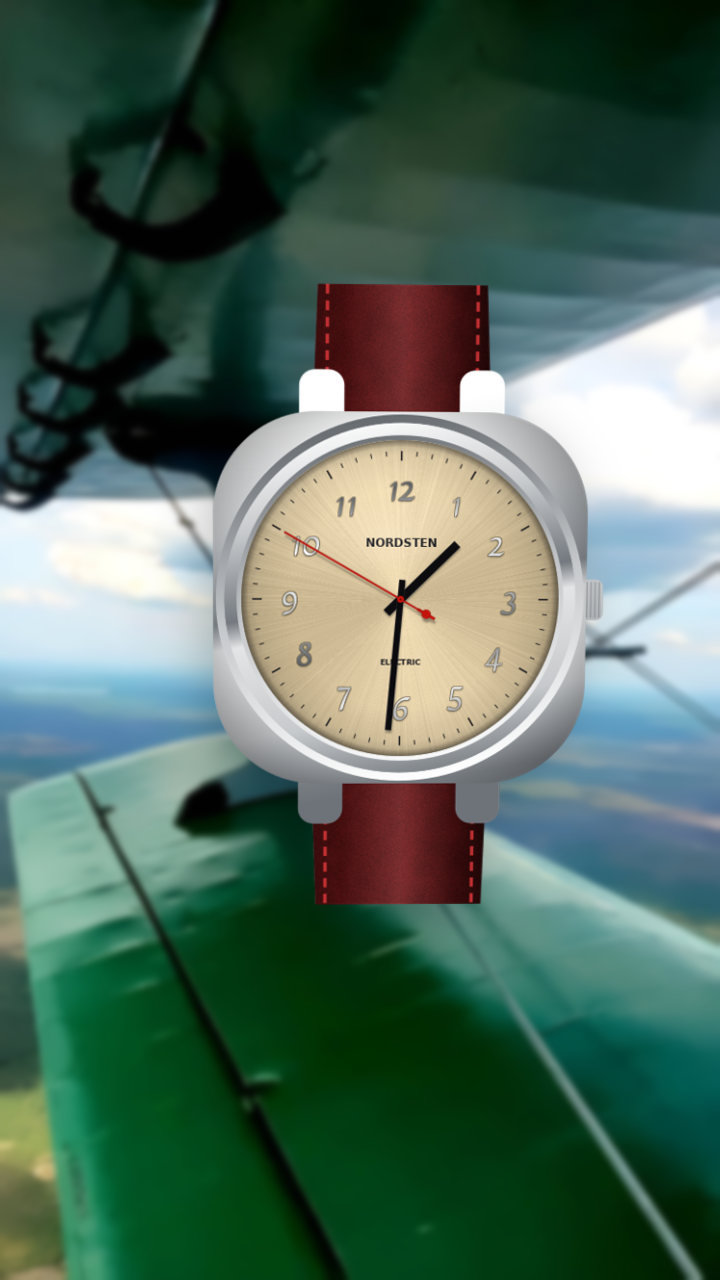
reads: 1,30,50
